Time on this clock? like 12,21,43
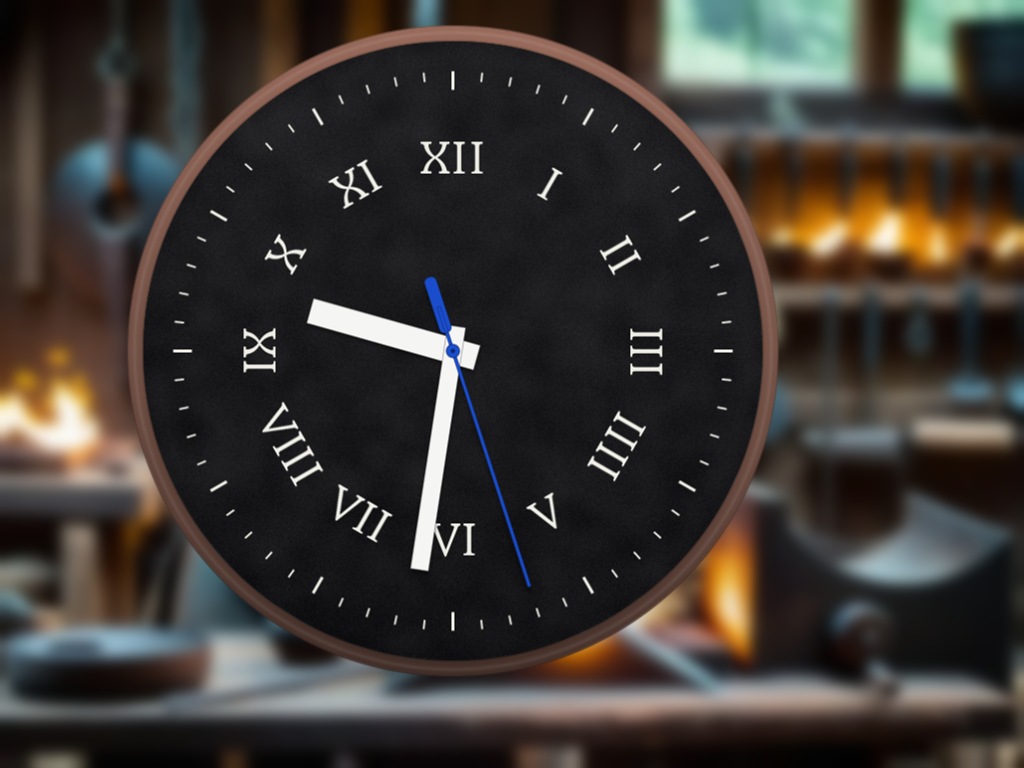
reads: 9,31,27
